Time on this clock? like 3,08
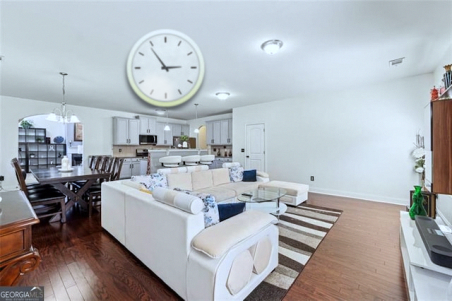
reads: 2,54
